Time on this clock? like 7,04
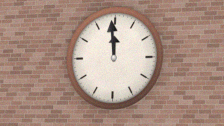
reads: 11,59
